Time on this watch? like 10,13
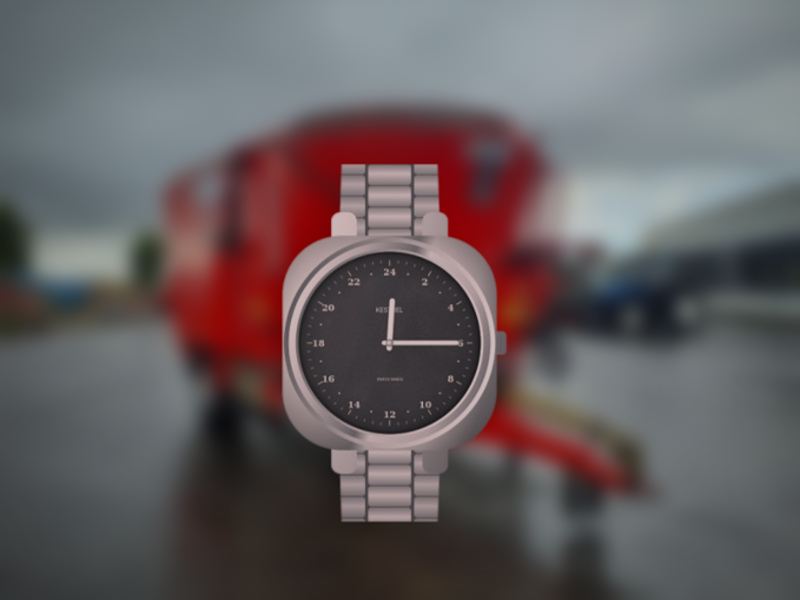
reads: 0,15
